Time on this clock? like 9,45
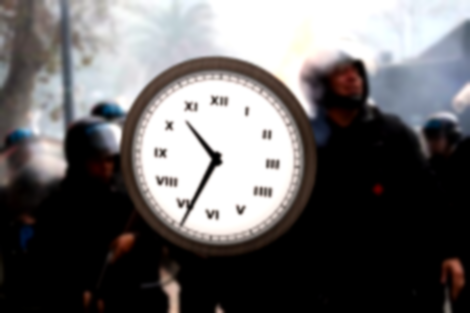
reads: 10,34
